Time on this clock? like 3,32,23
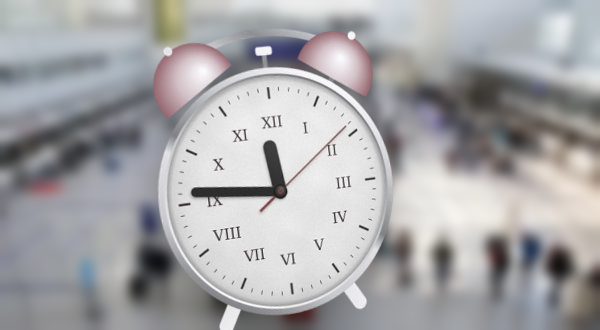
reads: 11,46,09
